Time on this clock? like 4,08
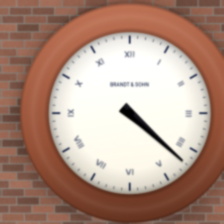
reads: 4,22
